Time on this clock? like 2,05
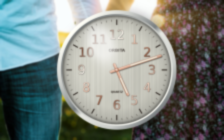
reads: 5,12
